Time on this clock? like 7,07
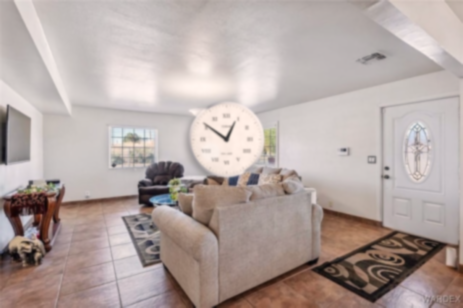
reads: 12,51
